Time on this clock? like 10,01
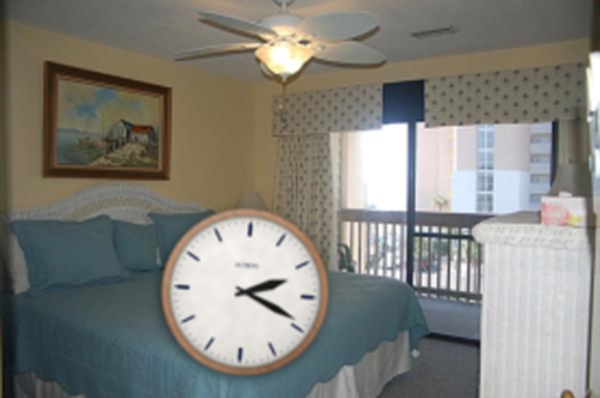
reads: 2,19
